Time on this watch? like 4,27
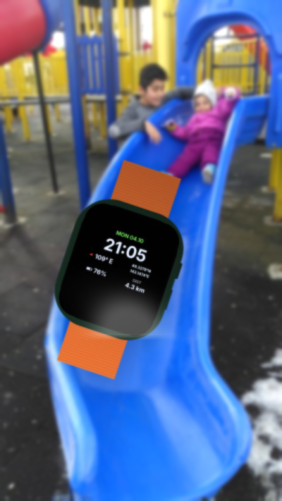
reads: 21,05
